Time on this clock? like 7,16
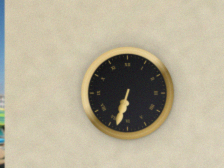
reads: 6,33
